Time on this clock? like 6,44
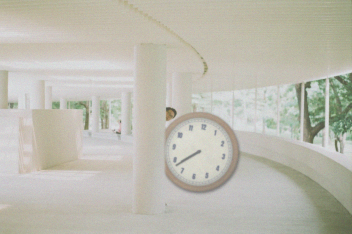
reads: 7,38
